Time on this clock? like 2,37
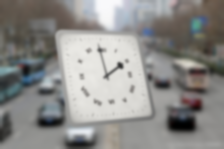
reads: 1,59
